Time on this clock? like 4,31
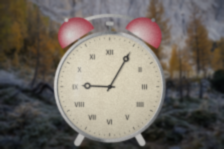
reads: 9,05
